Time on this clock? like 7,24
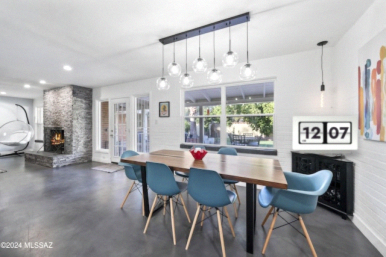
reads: 12,07
